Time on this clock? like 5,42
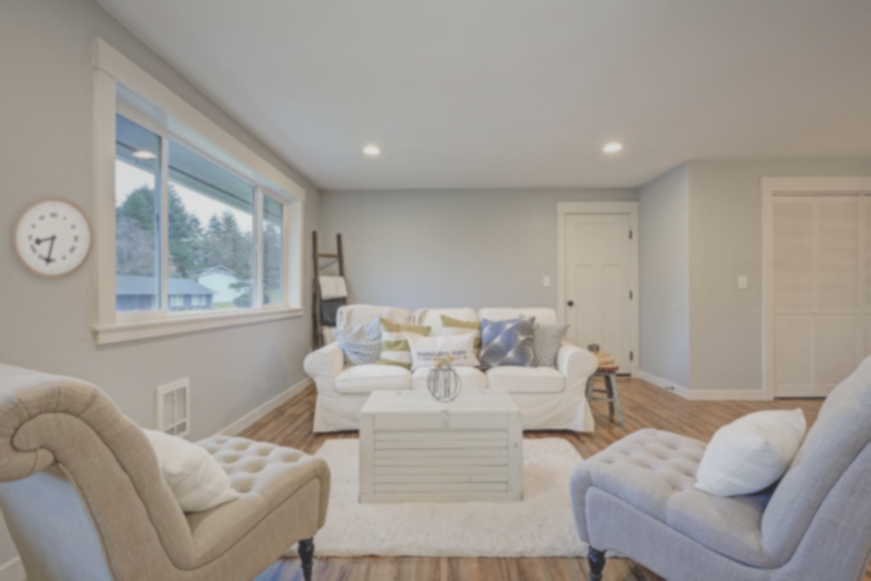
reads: 8,32
